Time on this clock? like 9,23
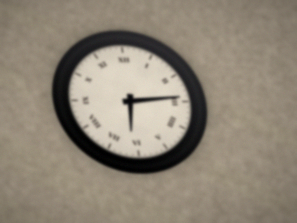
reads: 6,14
